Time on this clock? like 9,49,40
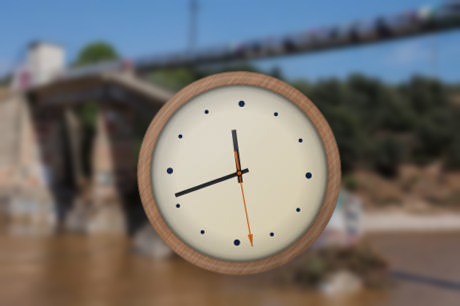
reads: 11,41,28
